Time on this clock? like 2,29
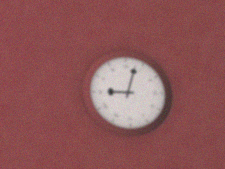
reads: 9,03
